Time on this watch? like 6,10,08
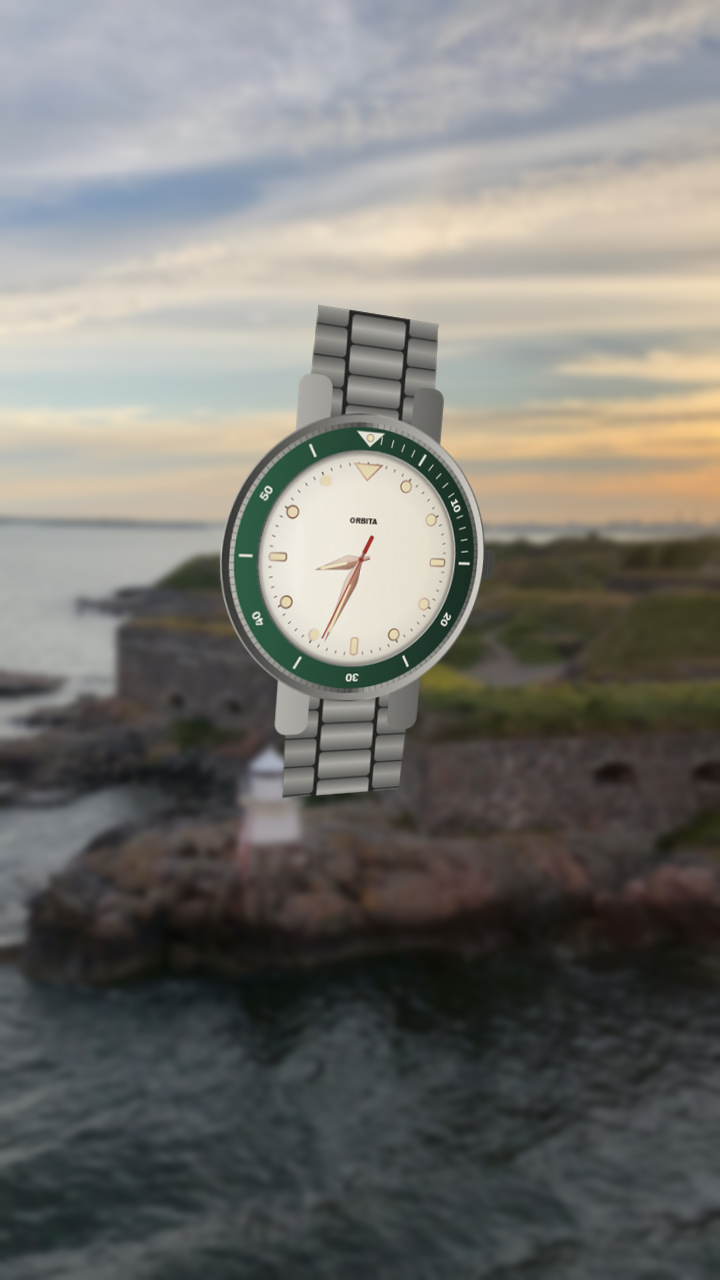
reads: 8,33,34
